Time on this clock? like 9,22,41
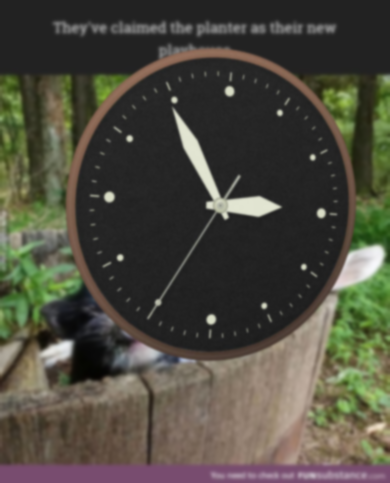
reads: 2,54,35
